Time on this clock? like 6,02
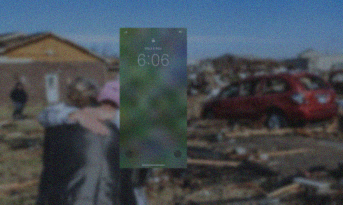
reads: 6,06
